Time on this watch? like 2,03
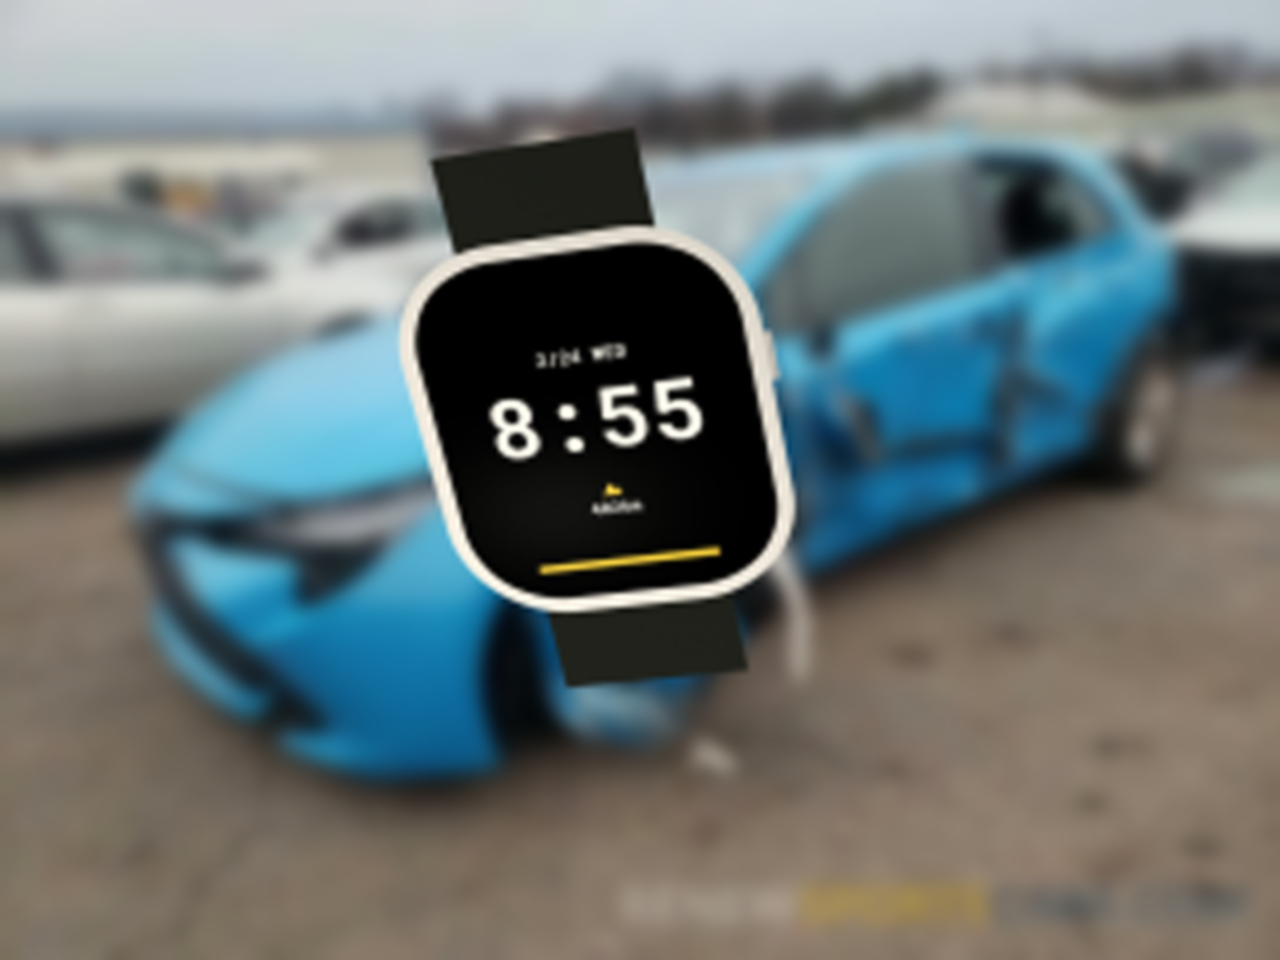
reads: 8,55
